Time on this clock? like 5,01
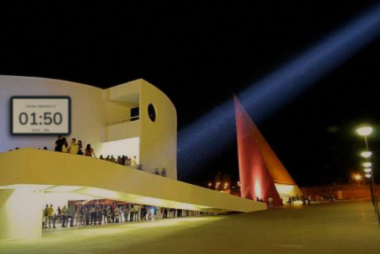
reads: 1,50
